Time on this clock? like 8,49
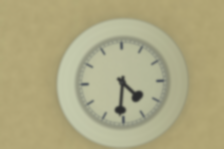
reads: 4,31
